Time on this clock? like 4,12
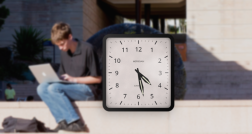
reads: 4,28
